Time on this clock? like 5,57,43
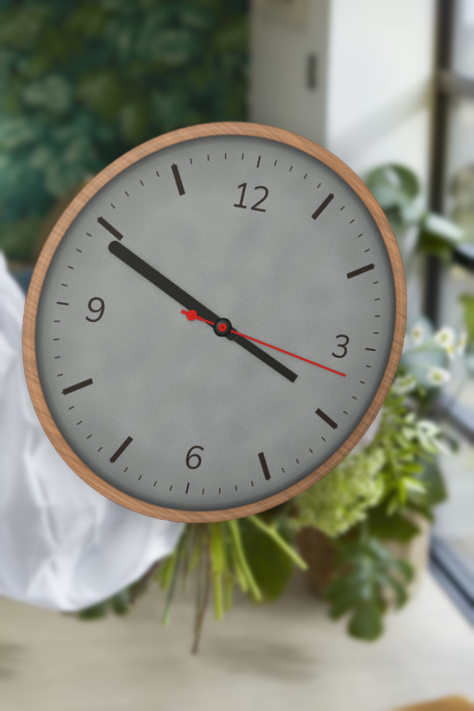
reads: 3,49,17
